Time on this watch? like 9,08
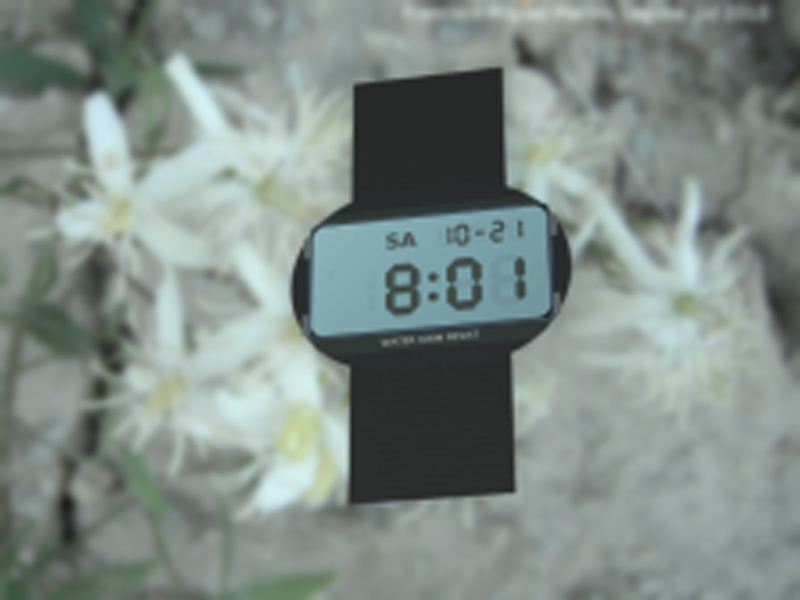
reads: 8,01
